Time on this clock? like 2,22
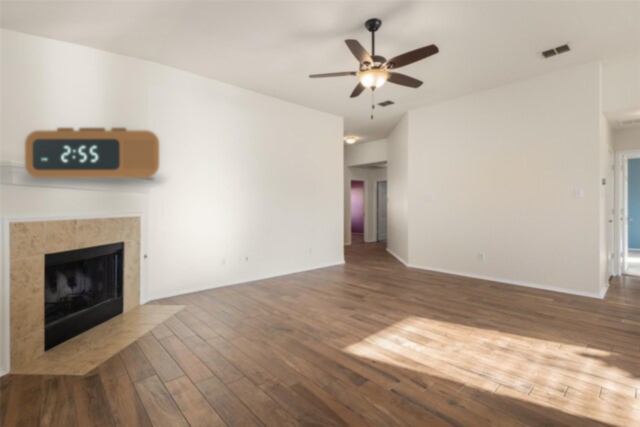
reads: 2,55
